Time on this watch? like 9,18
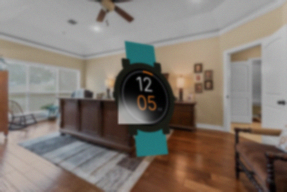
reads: 12,05
